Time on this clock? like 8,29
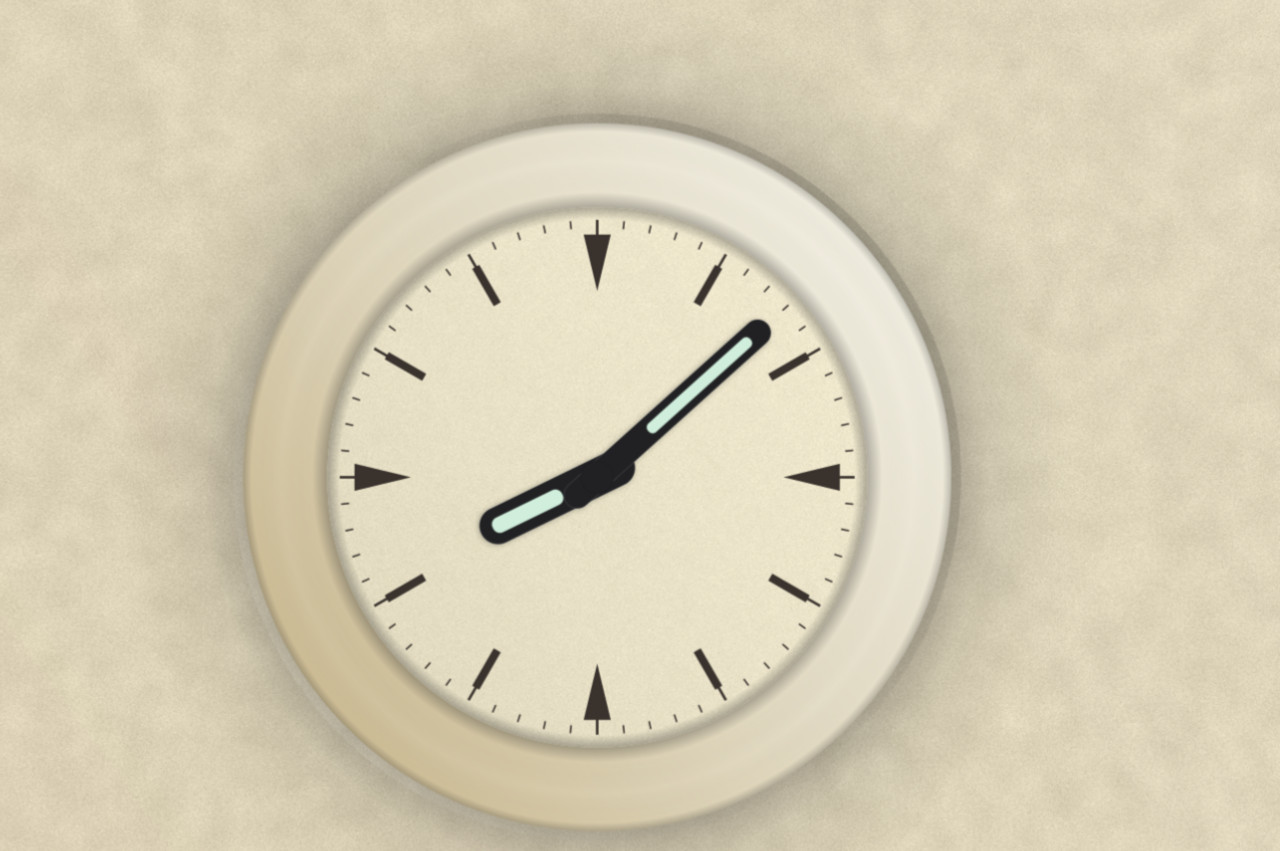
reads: 8,08
